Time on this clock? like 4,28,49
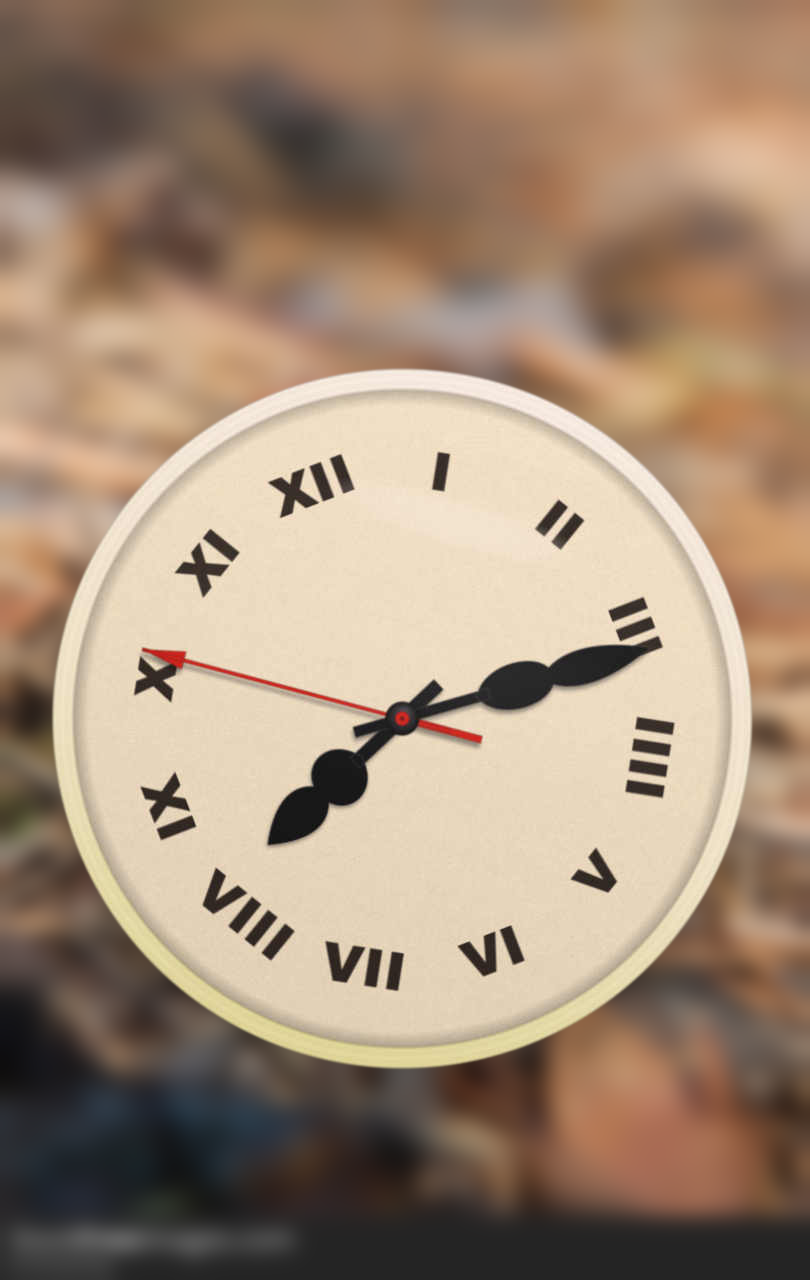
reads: 8,15,51
